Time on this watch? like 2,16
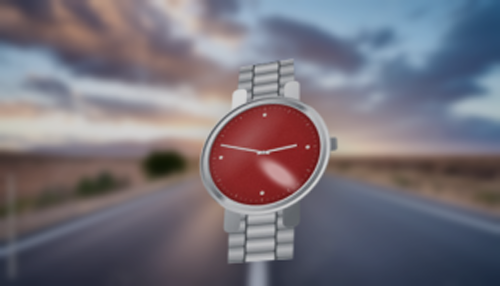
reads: 2,48
